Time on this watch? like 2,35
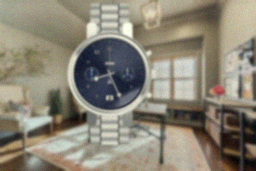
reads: 8,26
